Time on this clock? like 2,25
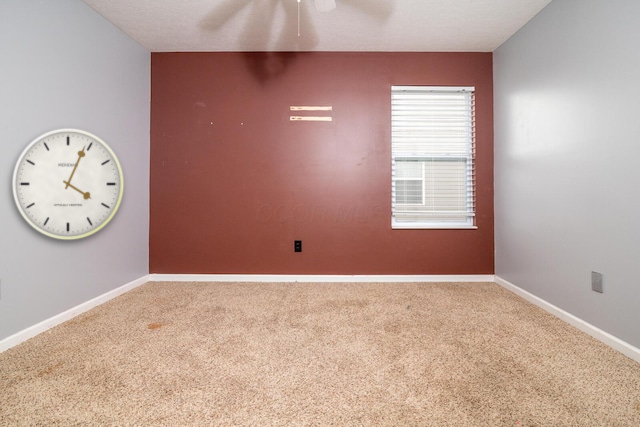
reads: 4,04
